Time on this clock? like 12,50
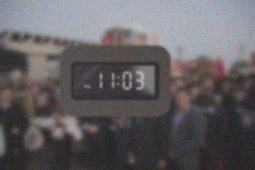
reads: 11,03
